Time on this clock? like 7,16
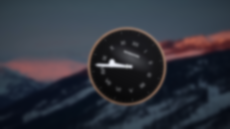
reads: 8,42
